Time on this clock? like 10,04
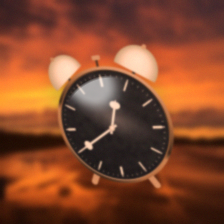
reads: 12,40
